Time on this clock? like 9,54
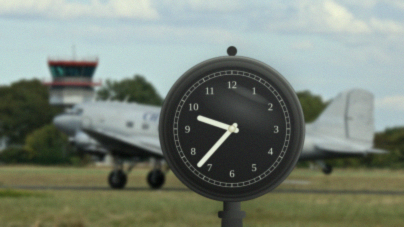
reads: 9,37
